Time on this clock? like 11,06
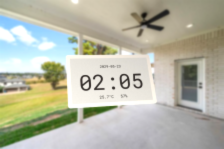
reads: 2,05
